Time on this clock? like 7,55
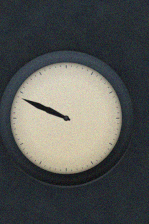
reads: 9,49
